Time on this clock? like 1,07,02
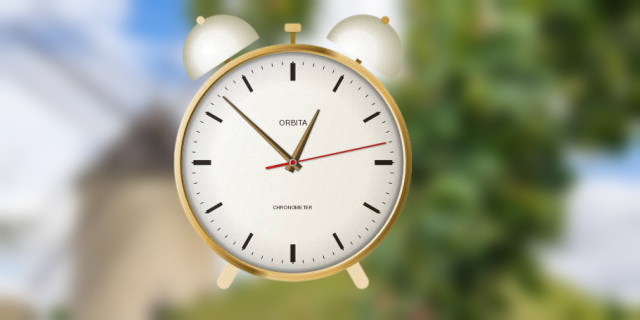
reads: 12,52,13
